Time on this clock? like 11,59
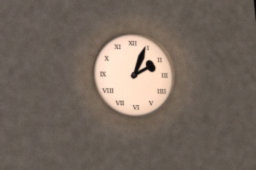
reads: 2,04
